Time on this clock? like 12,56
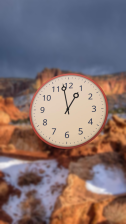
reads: 12,58
